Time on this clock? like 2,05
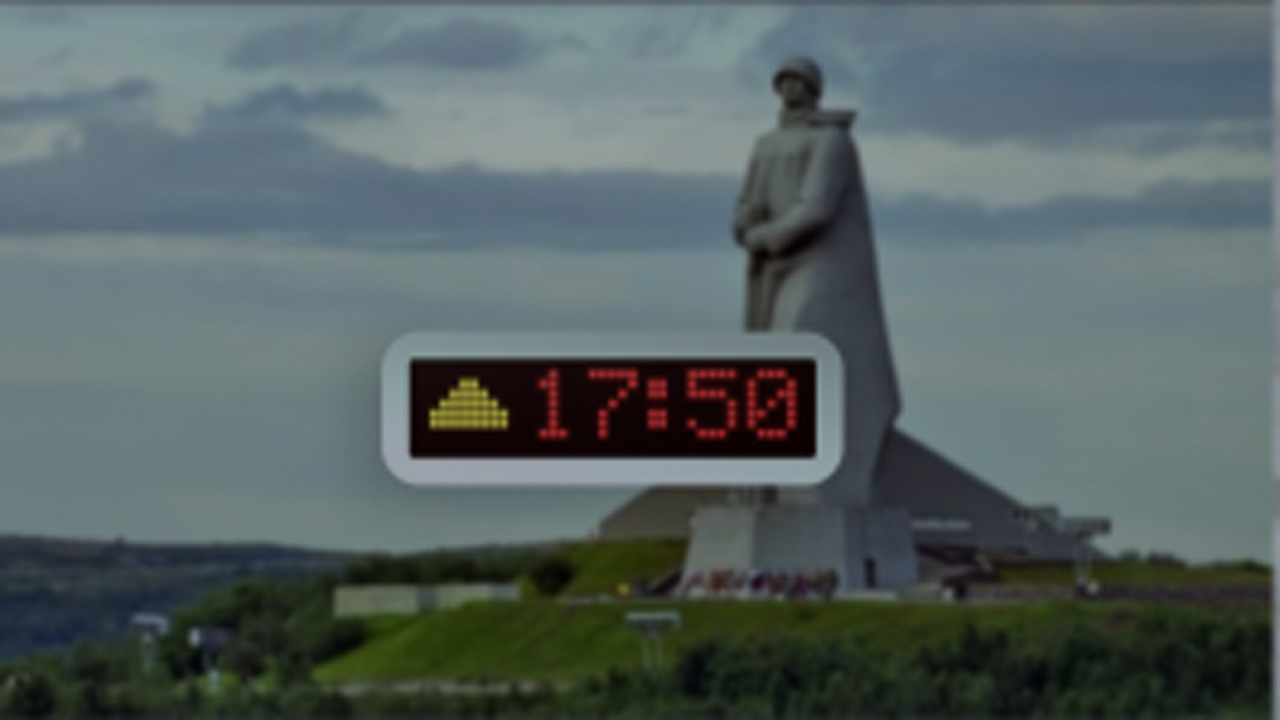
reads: 17,50
